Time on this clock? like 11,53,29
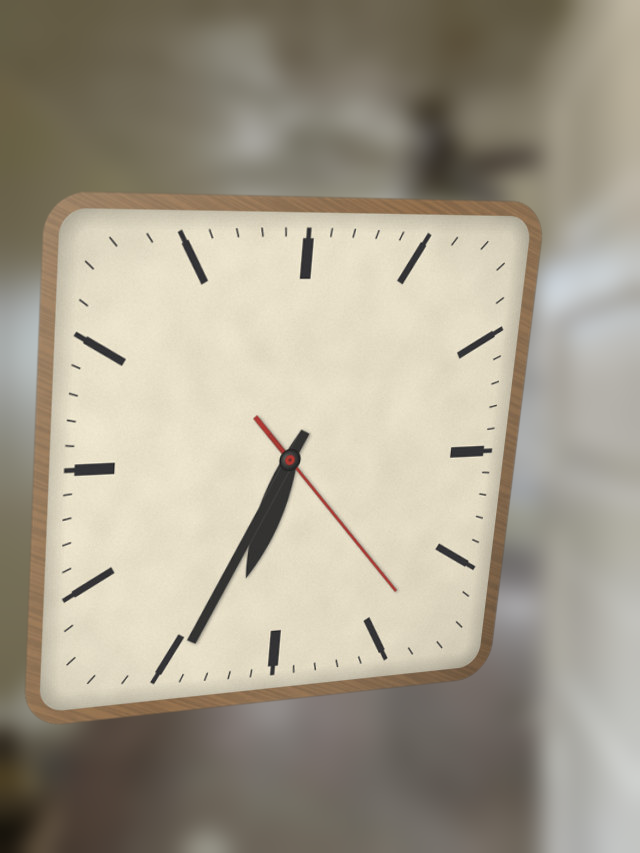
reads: 6,34,23
